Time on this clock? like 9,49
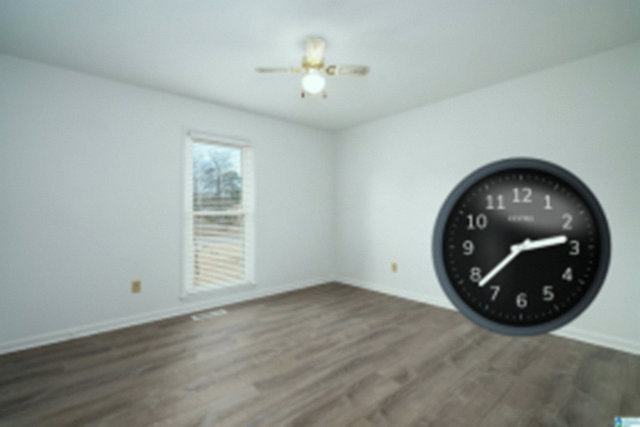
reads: 2,38
